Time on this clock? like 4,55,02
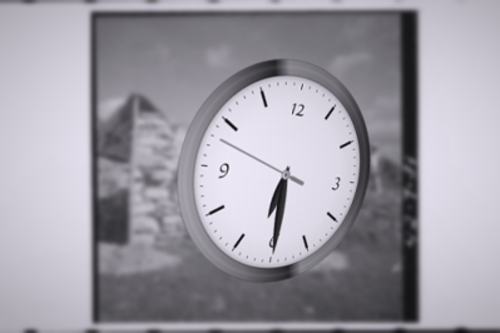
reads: 6,29,48
